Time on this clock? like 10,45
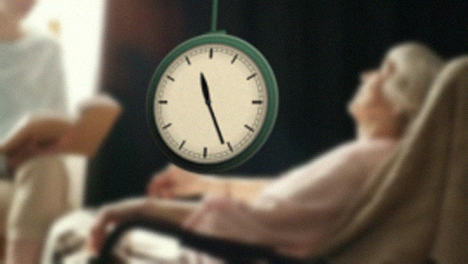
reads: 11,26
